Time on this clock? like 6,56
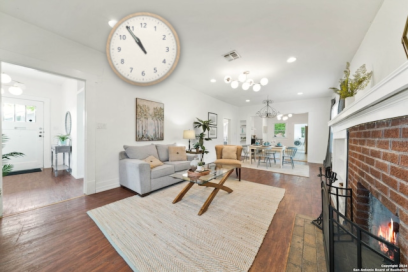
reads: 10,54
